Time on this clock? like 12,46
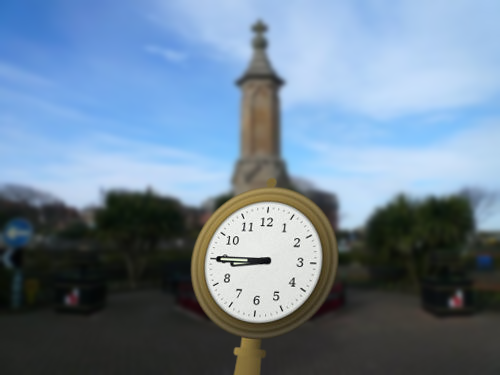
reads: 8,45
